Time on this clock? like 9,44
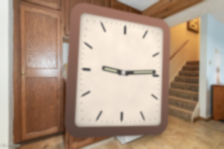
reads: 9,14
